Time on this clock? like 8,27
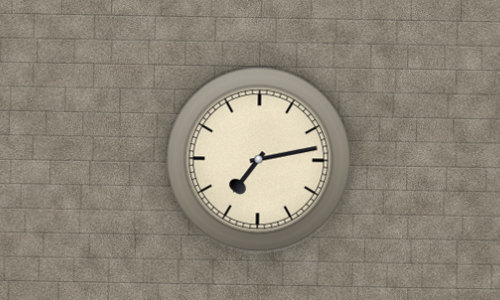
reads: 7,13
